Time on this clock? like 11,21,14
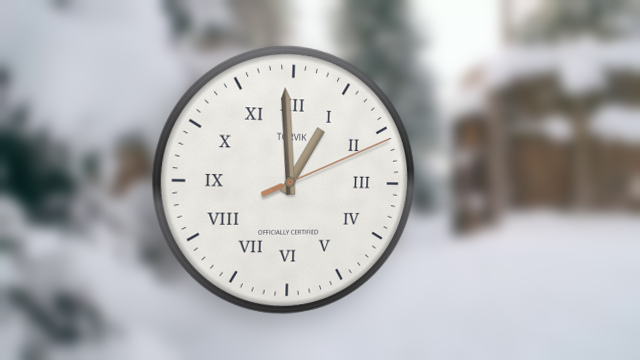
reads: 12,59,11
